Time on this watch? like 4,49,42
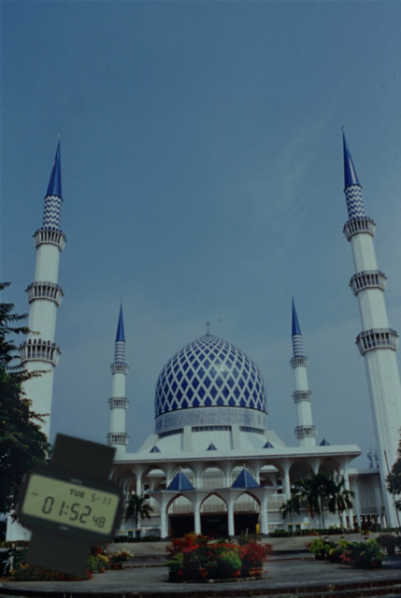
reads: 1,52,48
